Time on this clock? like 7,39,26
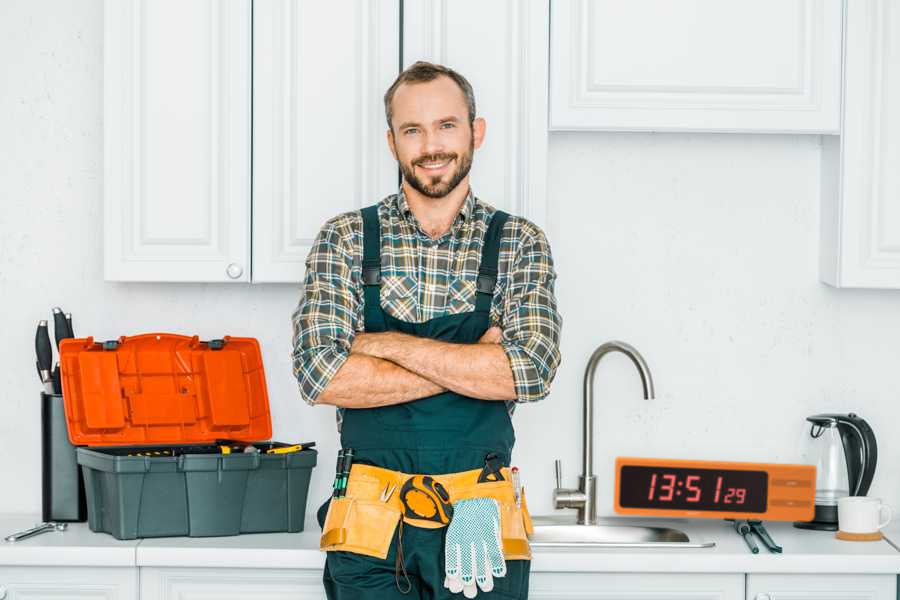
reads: 13,51,29
